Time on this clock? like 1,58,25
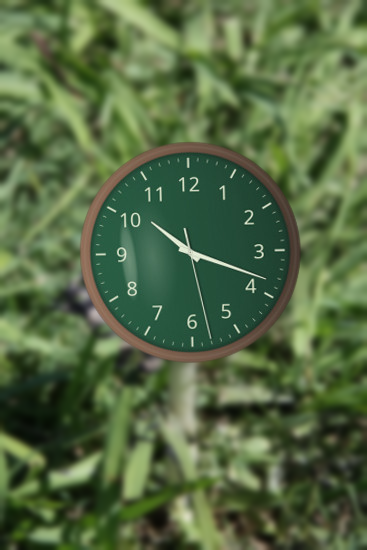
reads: 10,18,28
